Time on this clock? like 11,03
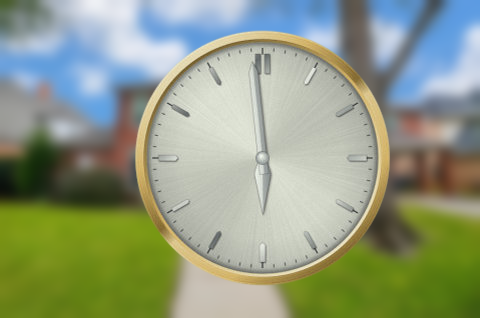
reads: 5,59
